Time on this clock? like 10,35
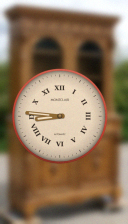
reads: 8,46
